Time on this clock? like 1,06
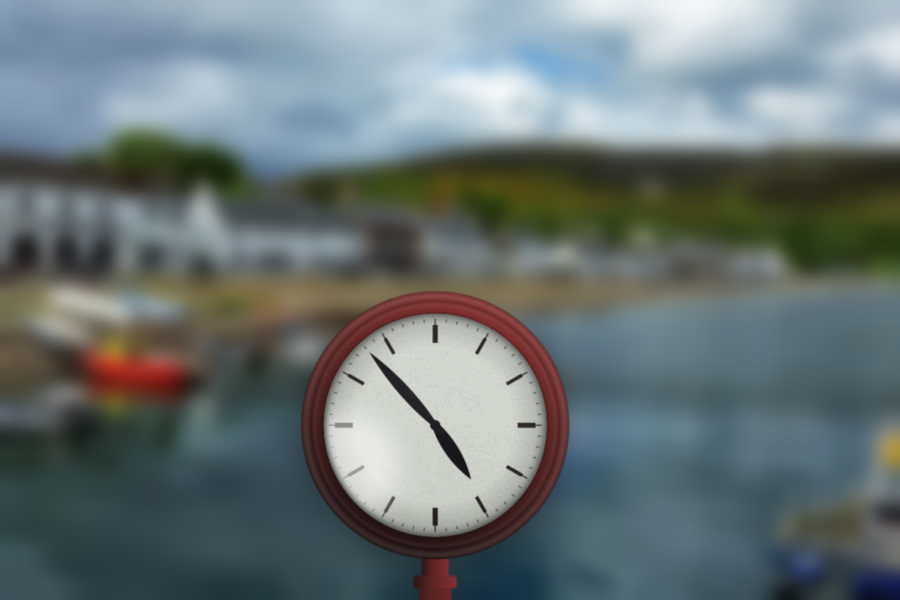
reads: 4,53
